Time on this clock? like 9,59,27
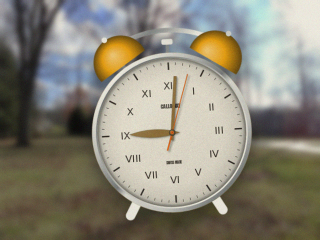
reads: 9,01,03
